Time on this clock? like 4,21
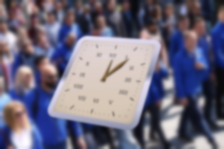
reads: 12,06
